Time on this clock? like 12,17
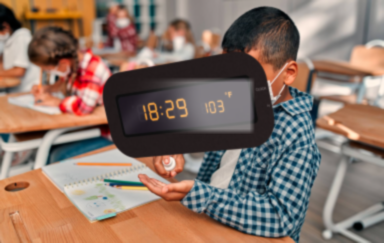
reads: 18,29
